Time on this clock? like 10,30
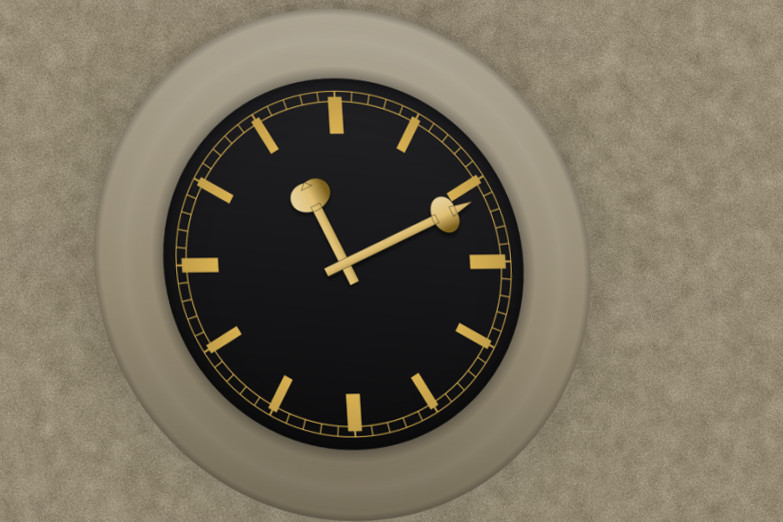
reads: 11,11
